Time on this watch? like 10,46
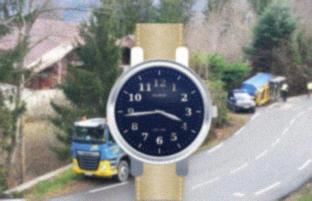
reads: 3,44
